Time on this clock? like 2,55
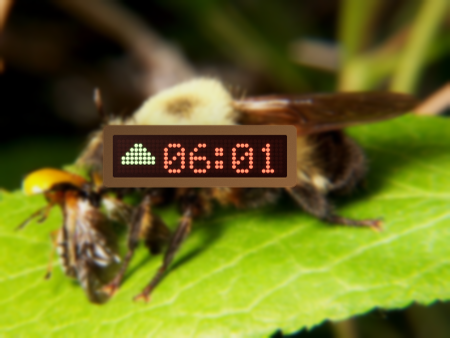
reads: 6,01
